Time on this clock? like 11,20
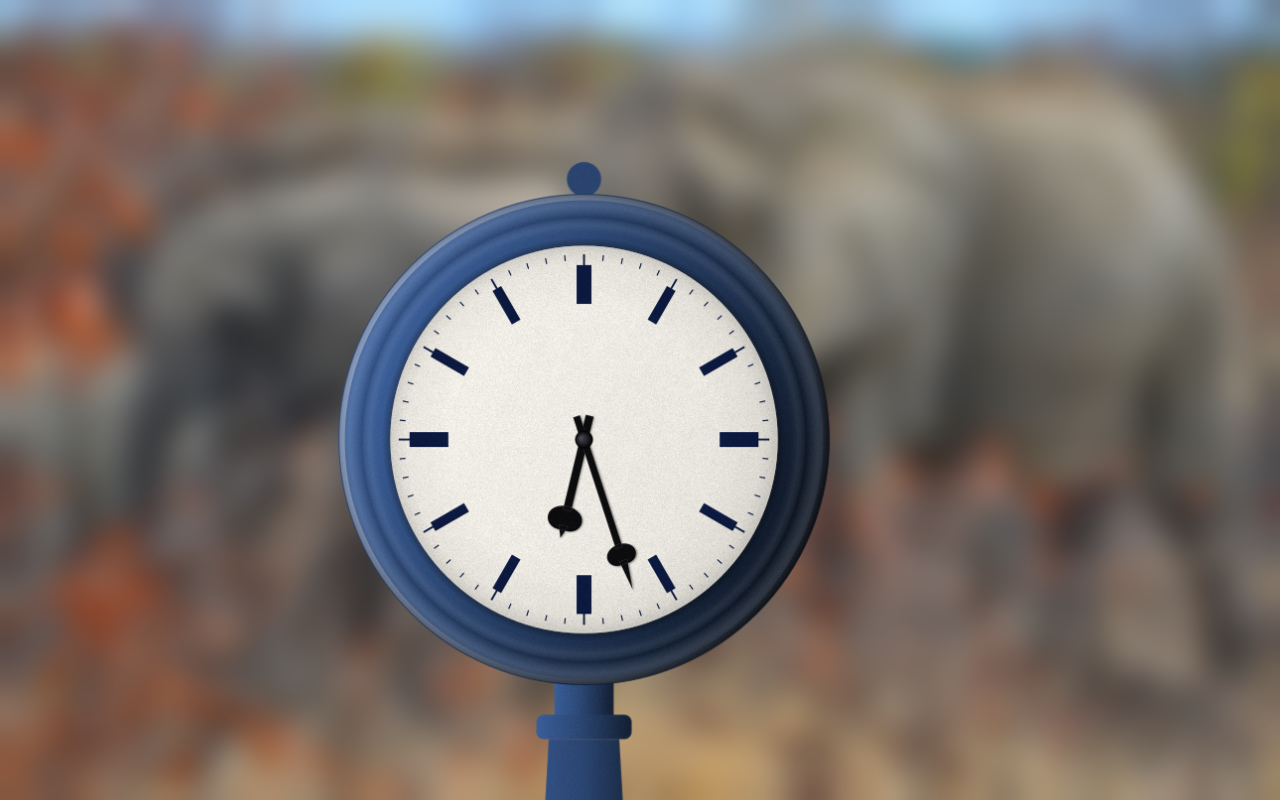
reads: 6,27
